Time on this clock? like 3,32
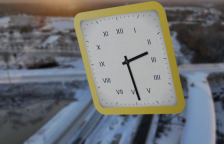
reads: 2,29
